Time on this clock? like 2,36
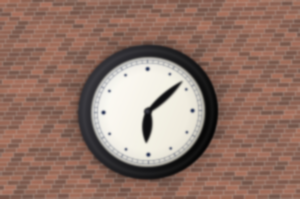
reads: 6,08
